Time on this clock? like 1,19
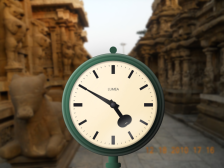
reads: 4,50
